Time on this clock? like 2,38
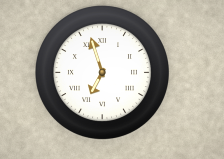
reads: 6,57
